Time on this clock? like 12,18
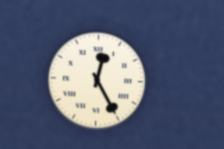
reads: 12,25
